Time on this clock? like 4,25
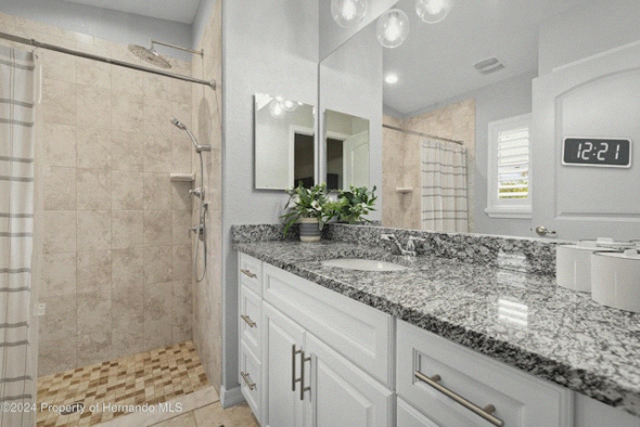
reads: 12,21
